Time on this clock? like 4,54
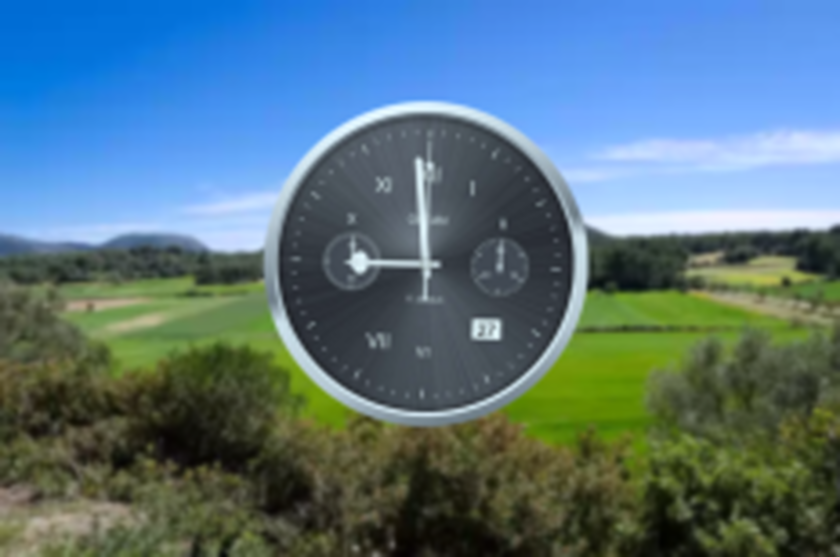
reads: 8,59
